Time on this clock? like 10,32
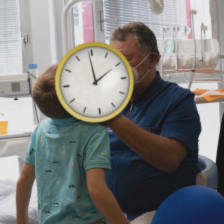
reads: 1,59
